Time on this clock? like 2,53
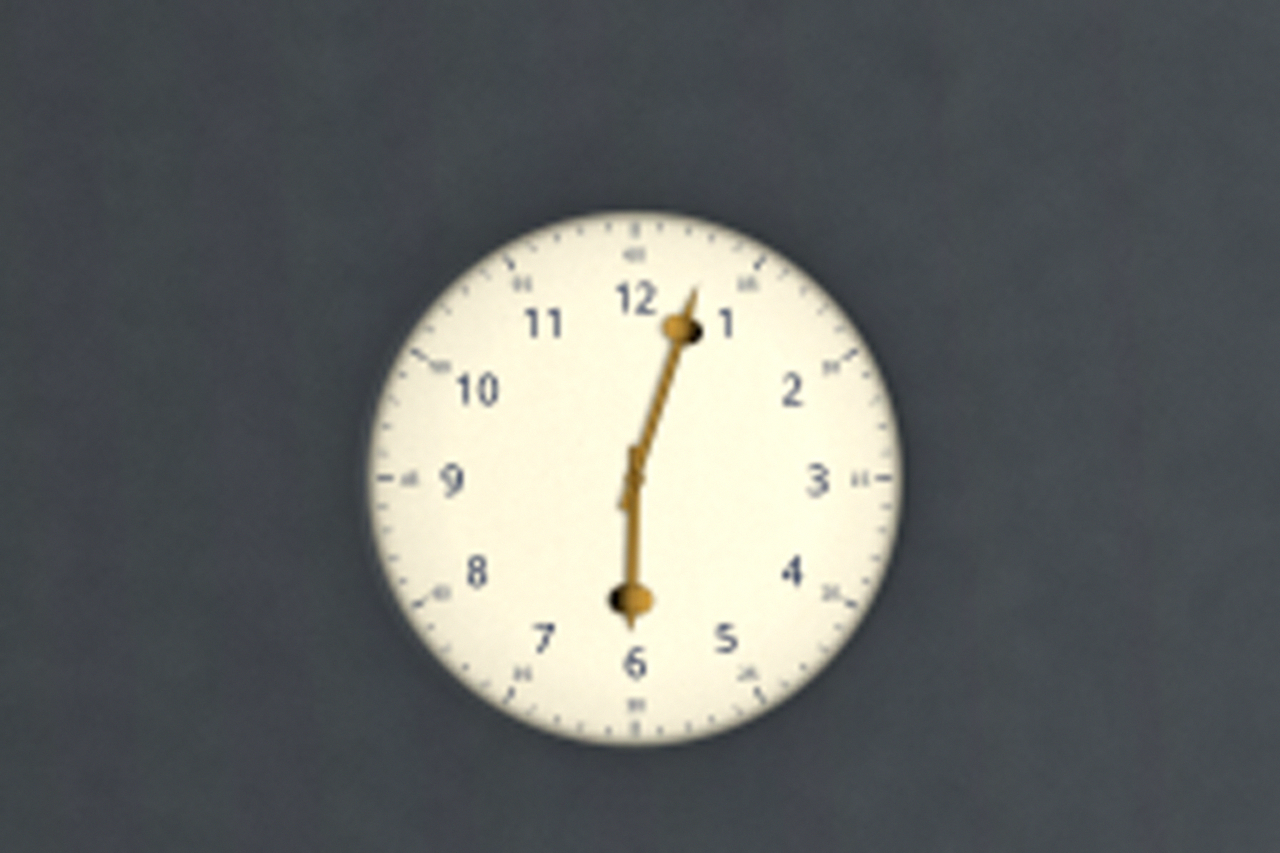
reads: 6,03
